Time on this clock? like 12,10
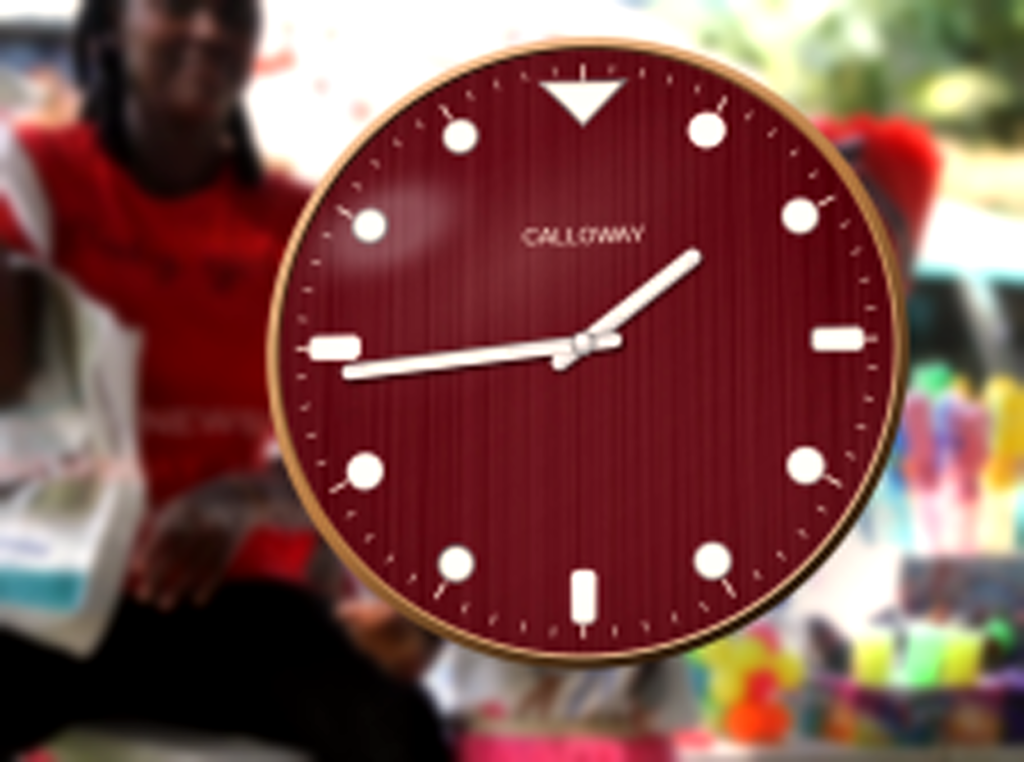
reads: 1,44
